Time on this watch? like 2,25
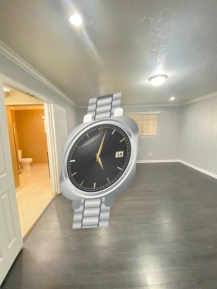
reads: 5,02
